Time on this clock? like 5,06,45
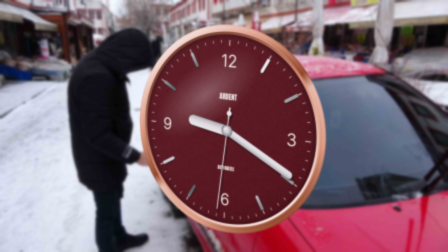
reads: 9,19,31
